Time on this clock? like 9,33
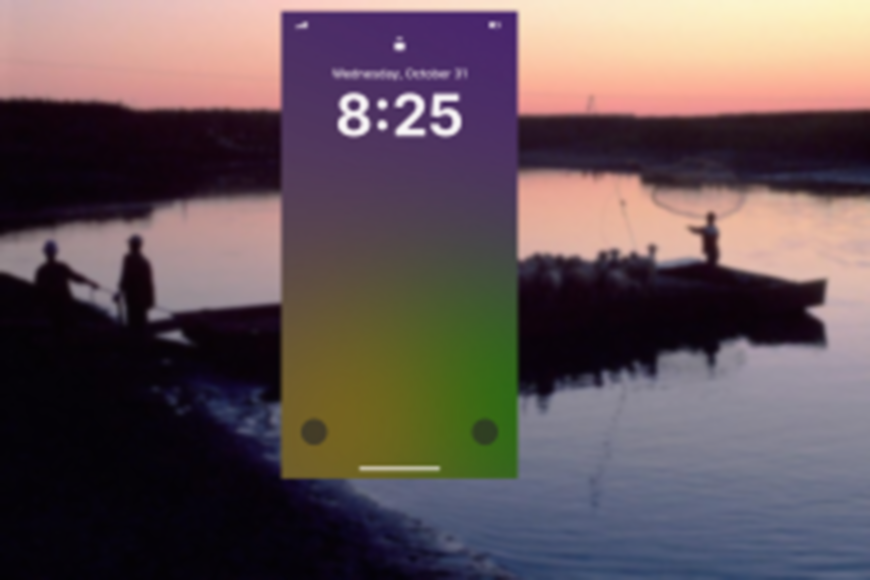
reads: 8,25
